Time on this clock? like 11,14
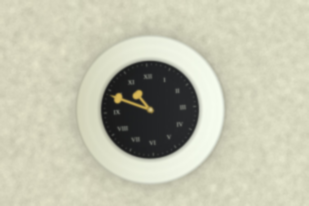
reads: 10,49
